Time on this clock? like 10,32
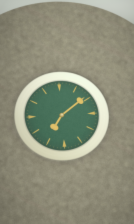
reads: 7,09
